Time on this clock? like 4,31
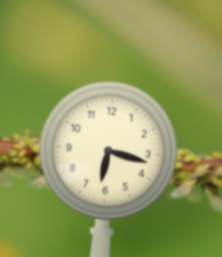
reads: 6,17
